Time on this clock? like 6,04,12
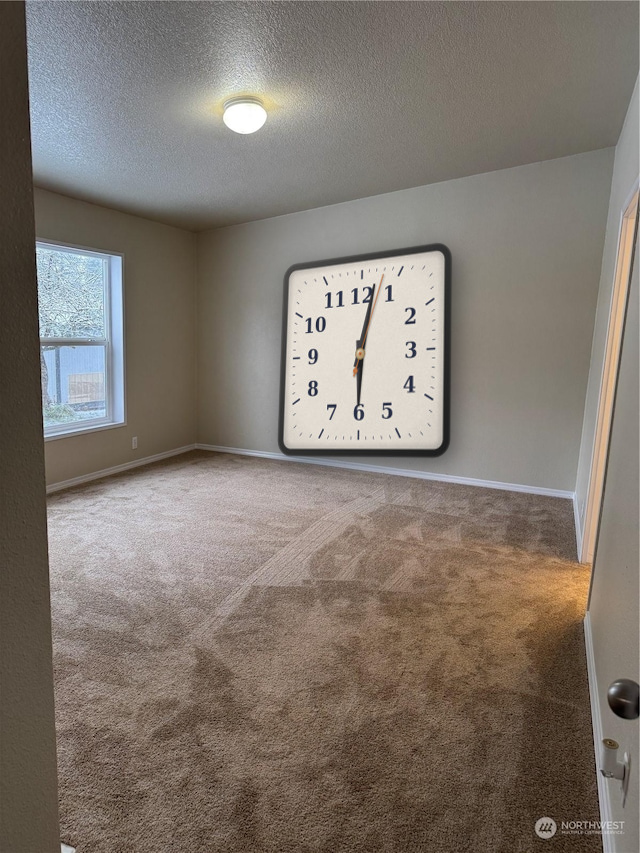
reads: 6,02,03
